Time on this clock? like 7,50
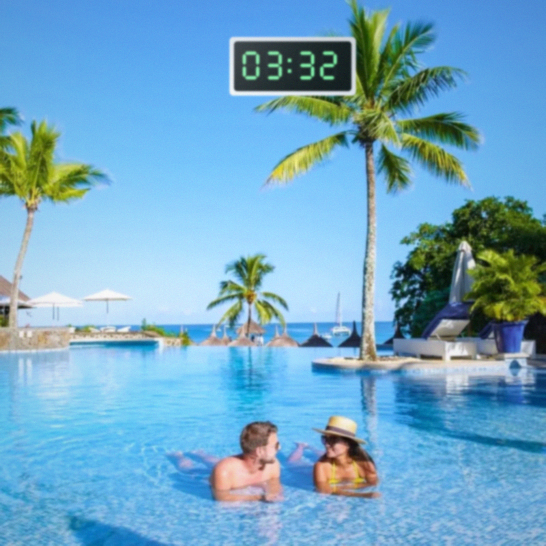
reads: 3,32
